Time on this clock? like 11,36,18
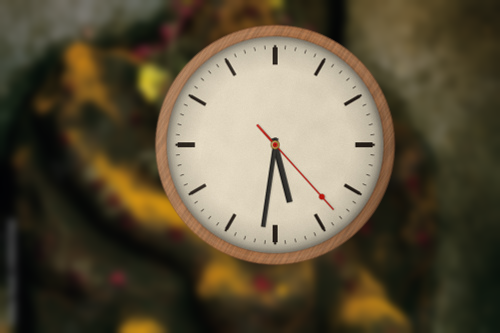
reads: 5,31,23
